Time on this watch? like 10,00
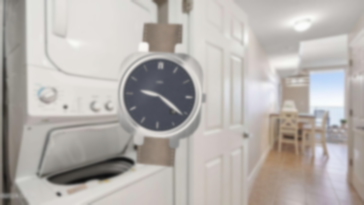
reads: 9,21
